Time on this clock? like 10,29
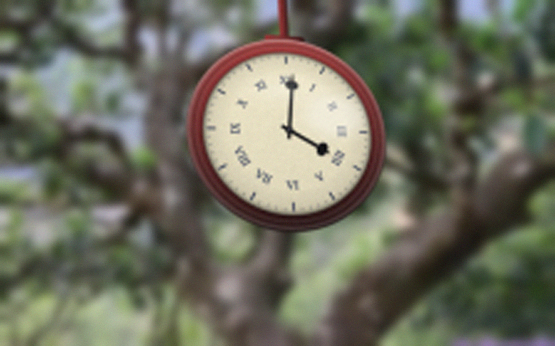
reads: 4,01
